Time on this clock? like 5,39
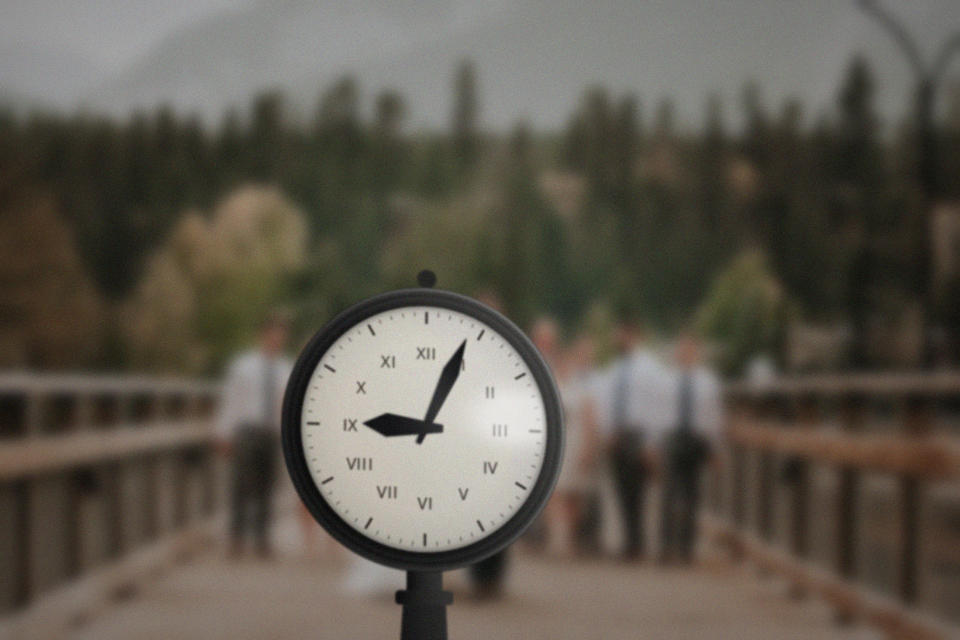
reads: 9,04
